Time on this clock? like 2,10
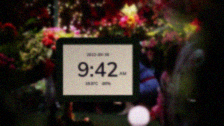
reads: 9,42
